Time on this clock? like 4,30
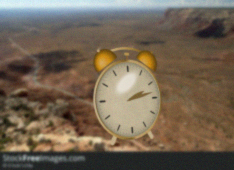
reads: 2,13
